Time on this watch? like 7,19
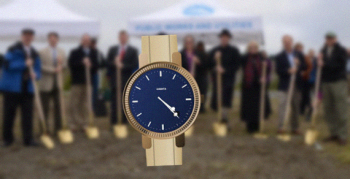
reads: 4,23
